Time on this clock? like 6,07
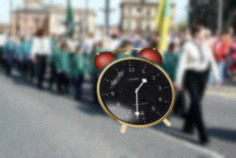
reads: 1,32
